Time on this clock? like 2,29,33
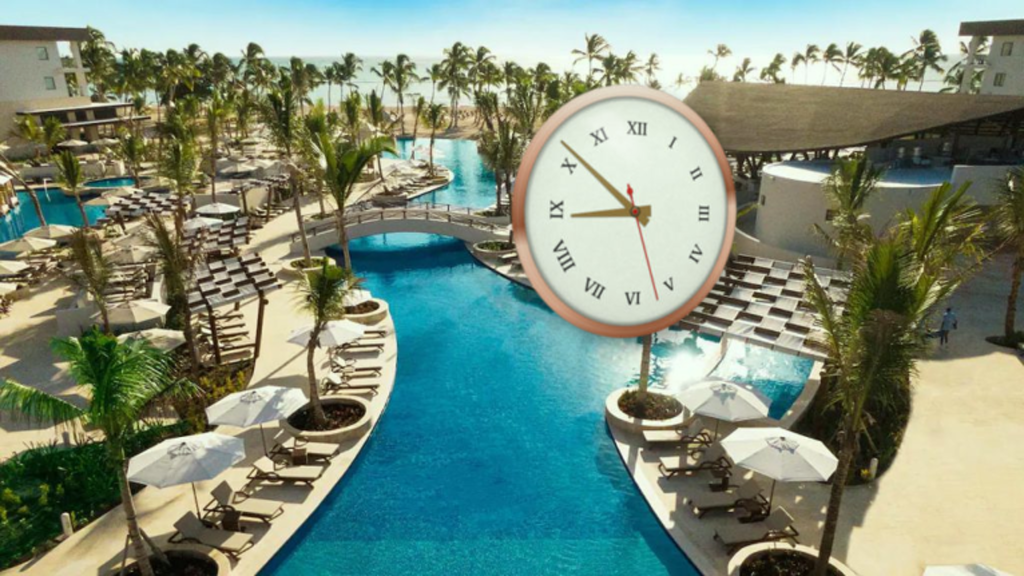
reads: 8,51,27
